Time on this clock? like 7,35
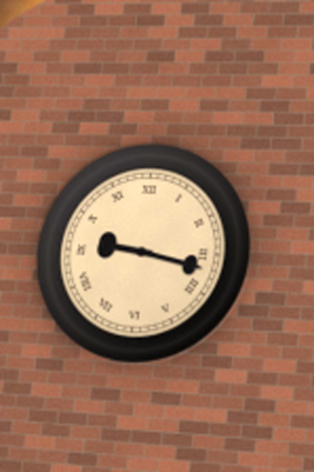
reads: 9,17
